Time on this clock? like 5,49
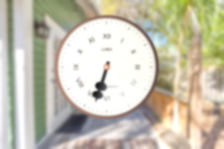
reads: 6,33
